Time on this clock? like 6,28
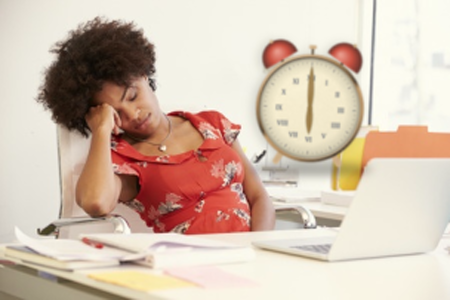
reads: 6,00
